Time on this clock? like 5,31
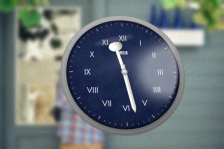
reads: 11,28
